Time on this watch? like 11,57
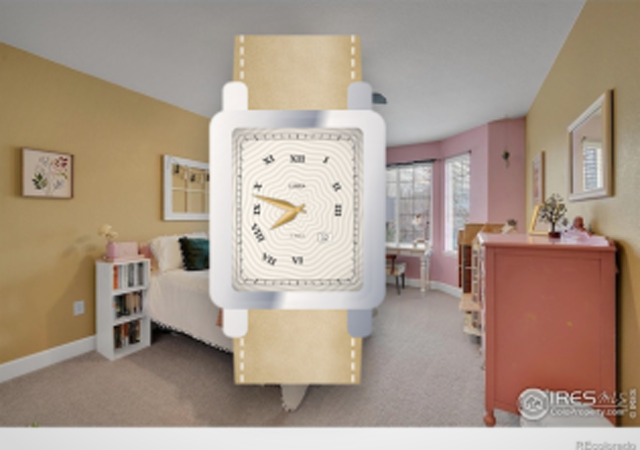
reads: 7,48
